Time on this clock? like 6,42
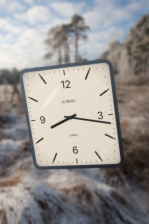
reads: 8,17
